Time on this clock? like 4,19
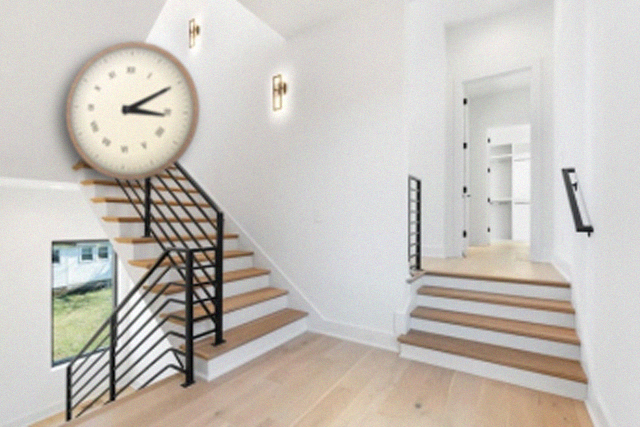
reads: 3,10
